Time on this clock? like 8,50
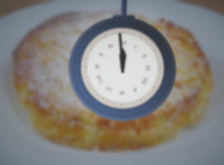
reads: 11,59
